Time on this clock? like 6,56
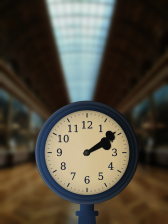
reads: 2,09
